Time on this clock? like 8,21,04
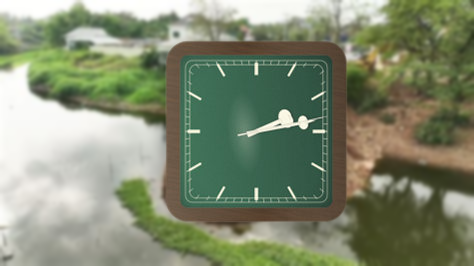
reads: 2,13,13
